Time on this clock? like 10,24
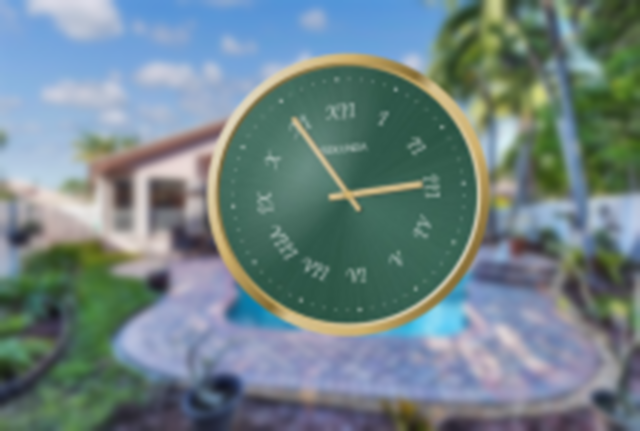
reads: 2,55
